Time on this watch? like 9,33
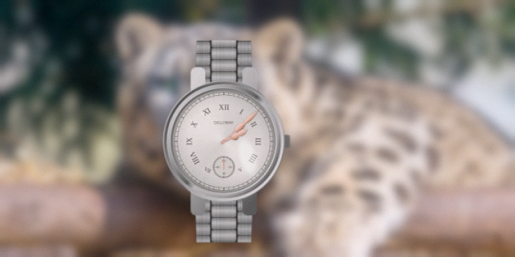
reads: 2,08
